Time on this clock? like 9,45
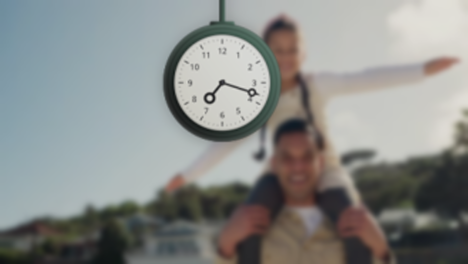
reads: 7,18
